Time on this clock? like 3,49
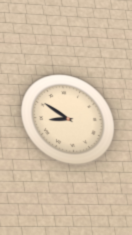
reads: 8,51
